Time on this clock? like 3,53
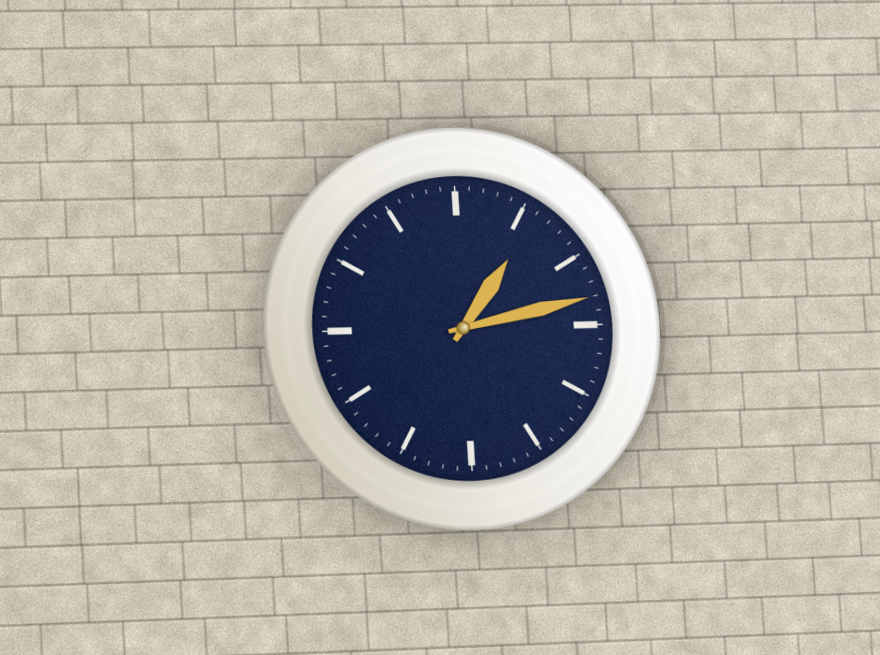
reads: 1,13
